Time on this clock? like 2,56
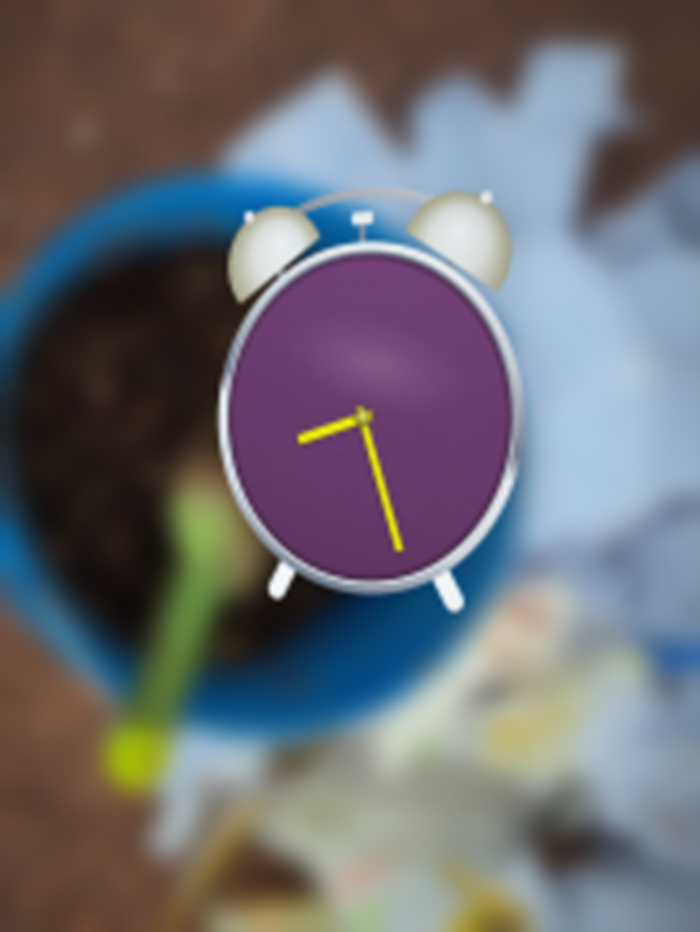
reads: 8,27
